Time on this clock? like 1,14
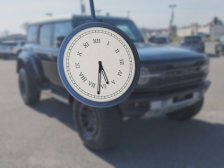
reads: 5,32
